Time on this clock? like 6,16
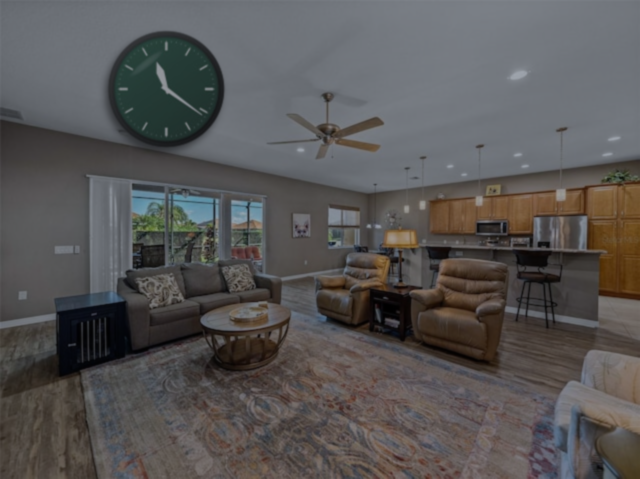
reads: 11,21
